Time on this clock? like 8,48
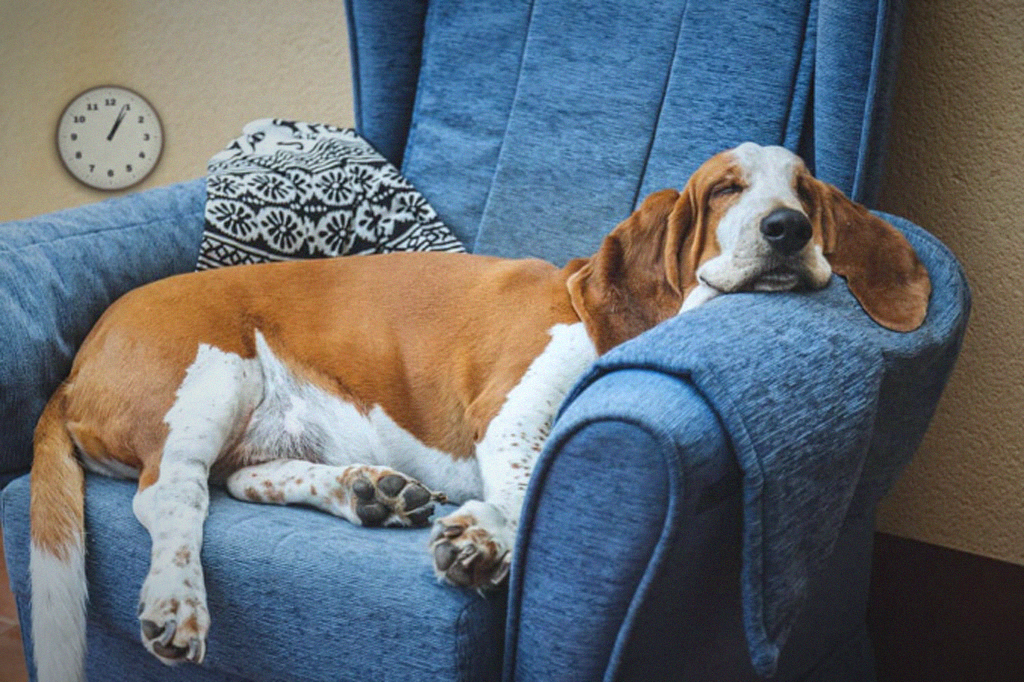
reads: 1,04
